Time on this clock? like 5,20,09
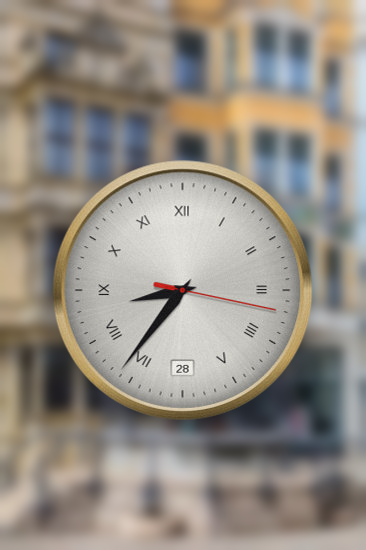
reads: 8,36,17
